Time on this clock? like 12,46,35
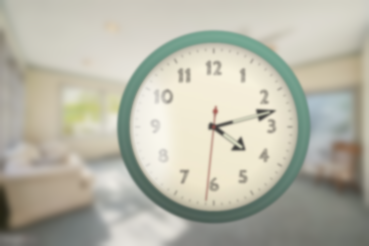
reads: 4,12,31
